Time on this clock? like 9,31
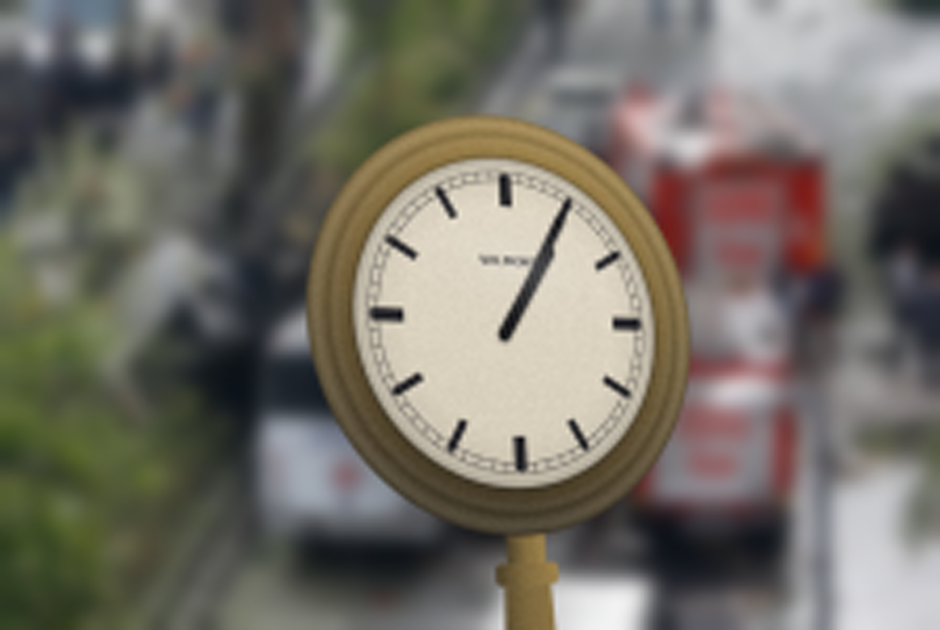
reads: 1,05
